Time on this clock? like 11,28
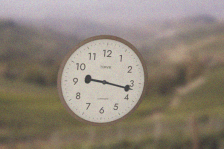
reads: 9,17
